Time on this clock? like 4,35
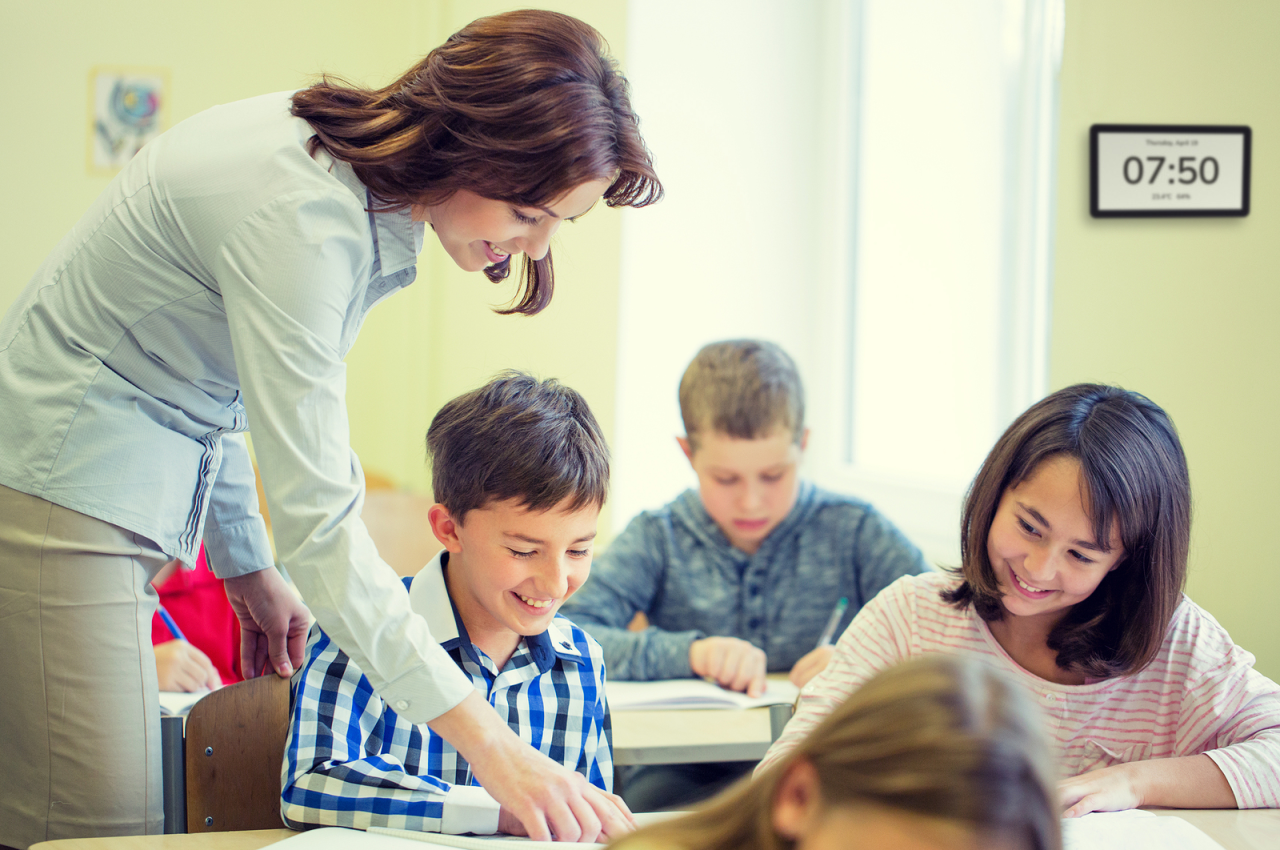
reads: 7,50
